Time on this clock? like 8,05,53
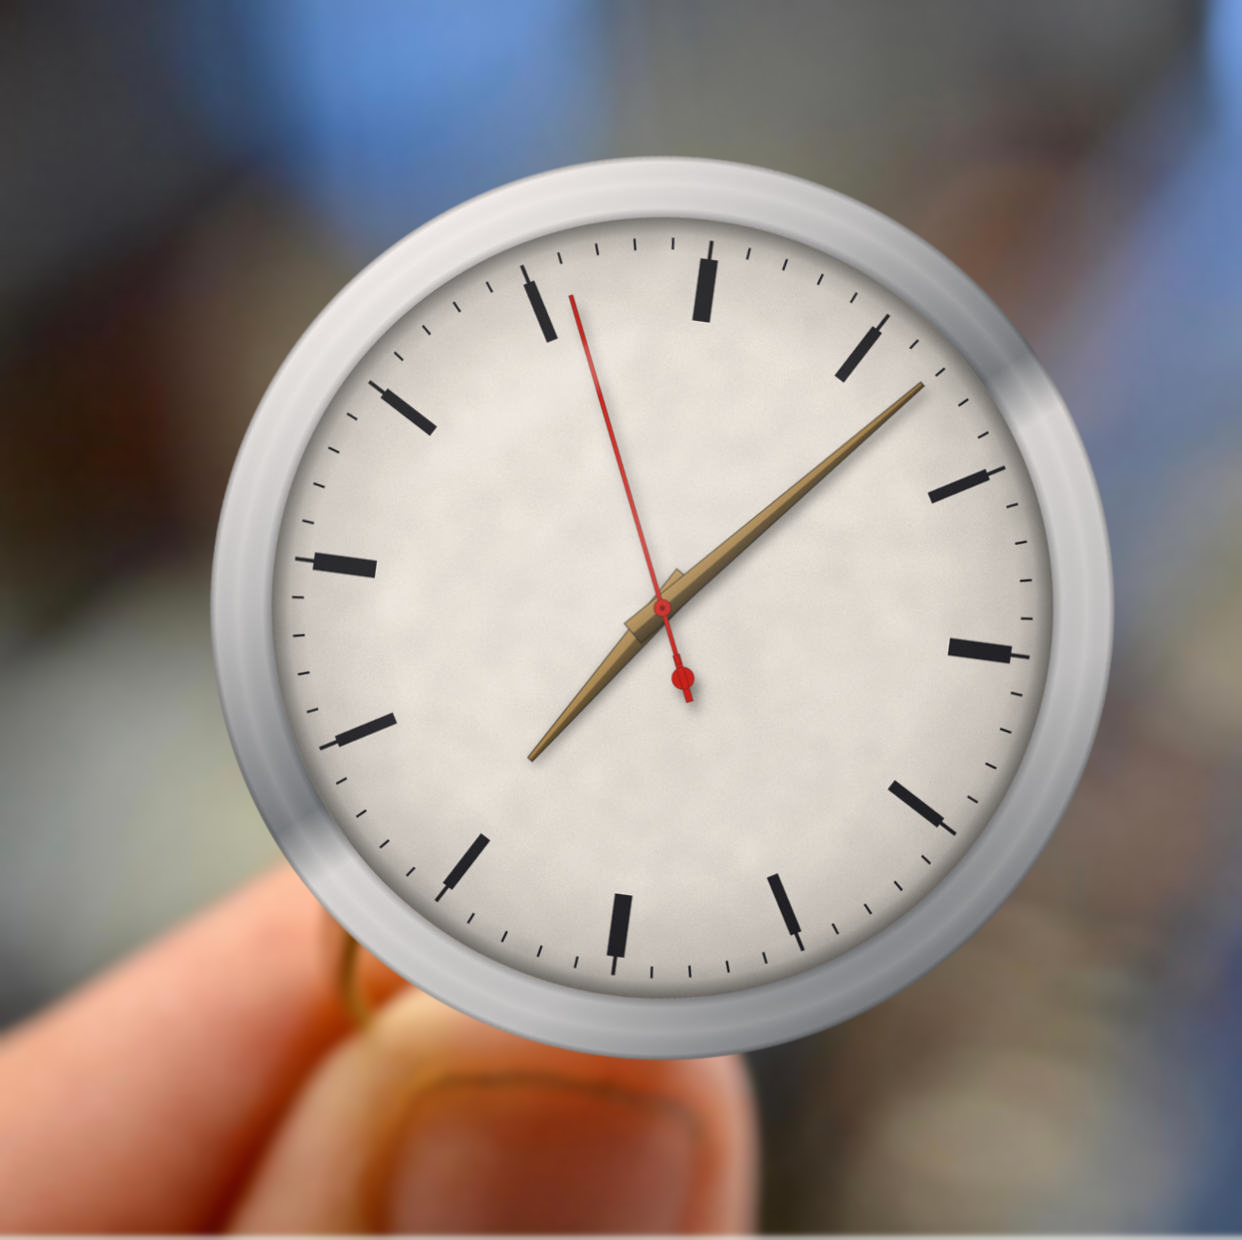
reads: 7,06,56
